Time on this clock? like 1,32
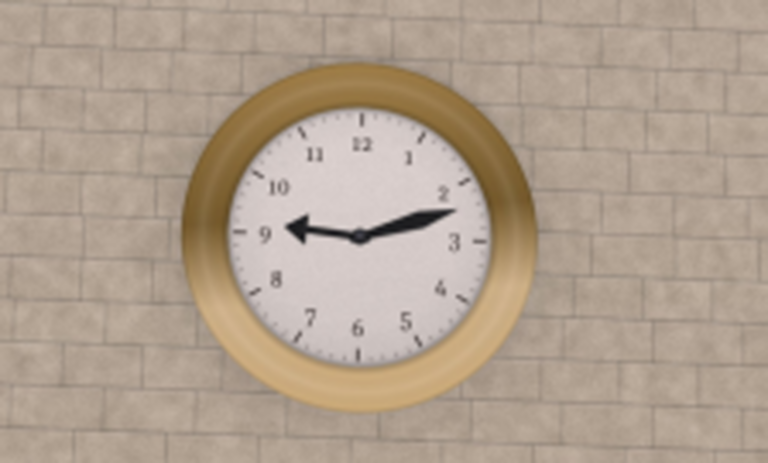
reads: 9,12
